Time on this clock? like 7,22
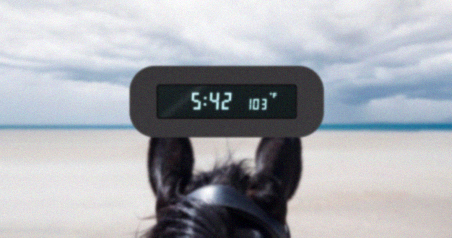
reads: 5,42
